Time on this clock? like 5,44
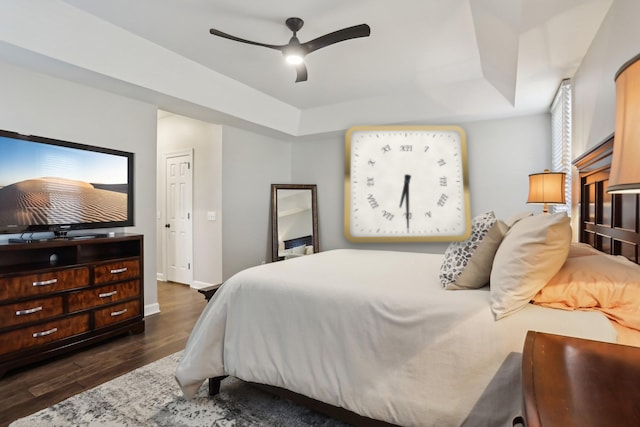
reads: 6,30
